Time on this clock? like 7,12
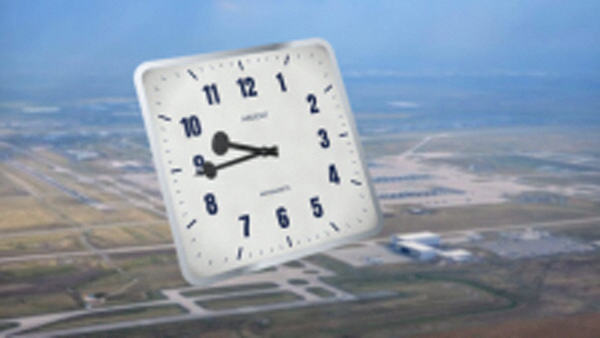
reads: 9,44
